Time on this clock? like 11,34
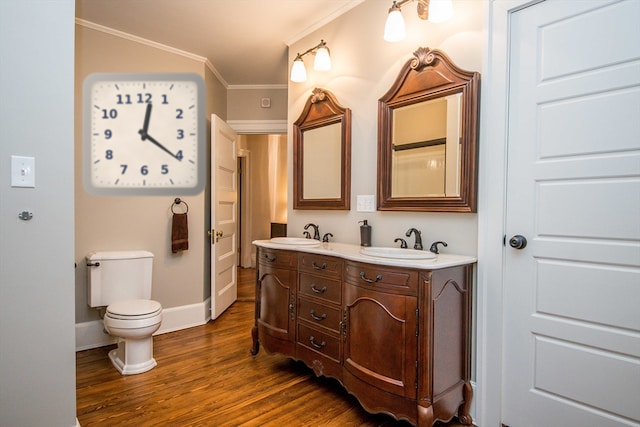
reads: 12,21
